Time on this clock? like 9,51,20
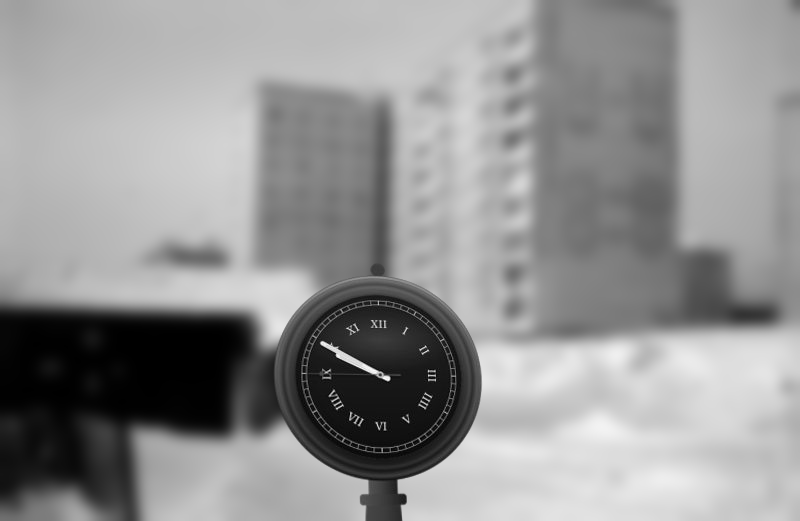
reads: 9,49,45
